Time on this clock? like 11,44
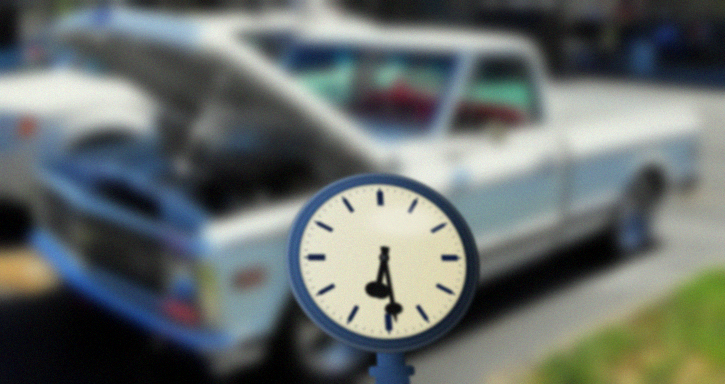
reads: 6,29
